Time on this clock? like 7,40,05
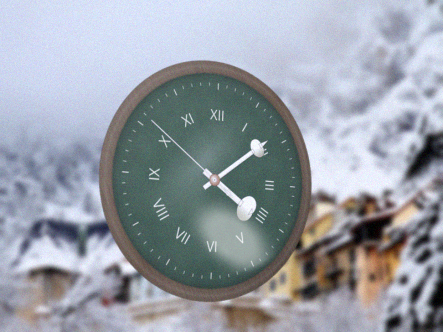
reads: 4,08,51
